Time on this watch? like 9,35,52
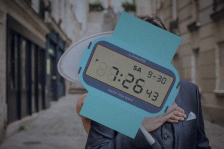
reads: 7,26,43
